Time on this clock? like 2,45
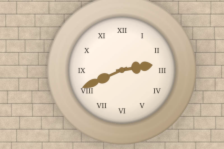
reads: 2,41
